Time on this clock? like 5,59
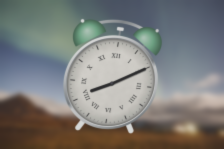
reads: 8,10
